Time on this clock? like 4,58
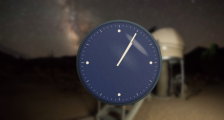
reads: 1,05
